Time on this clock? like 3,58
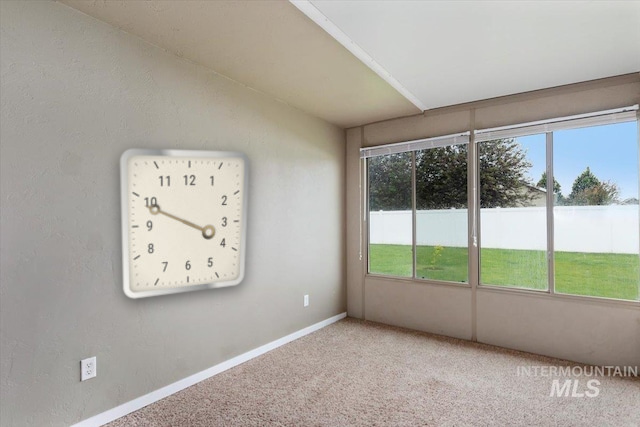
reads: 3,49
